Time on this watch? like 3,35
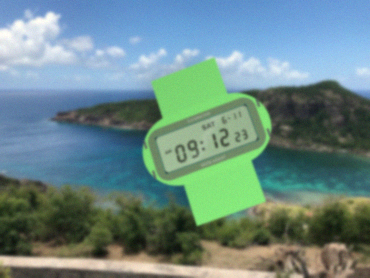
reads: 9,12
